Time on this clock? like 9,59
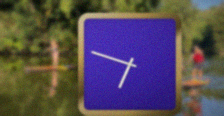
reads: 6,48
